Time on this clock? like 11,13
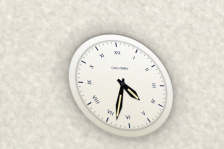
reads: 4,33
